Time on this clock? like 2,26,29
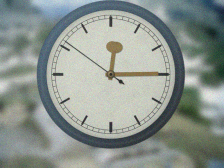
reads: 12,14,51
